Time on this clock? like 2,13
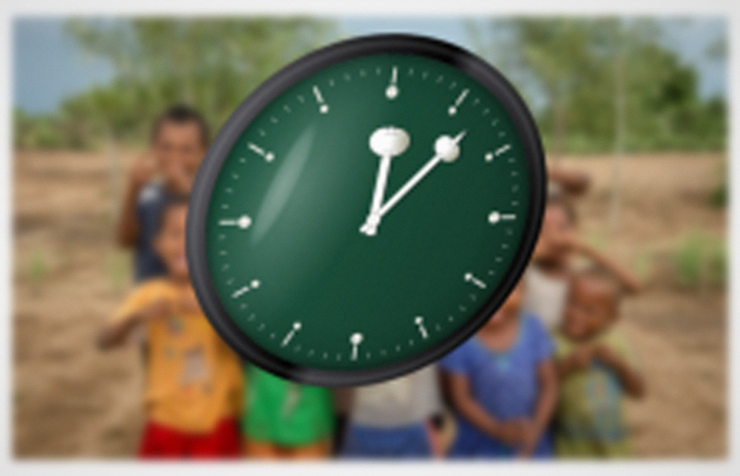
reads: 12,07
